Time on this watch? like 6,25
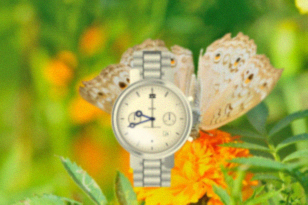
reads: 9,42
